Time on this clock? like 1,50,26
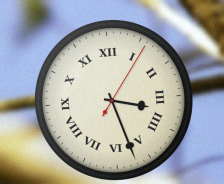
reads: 3,27,06
